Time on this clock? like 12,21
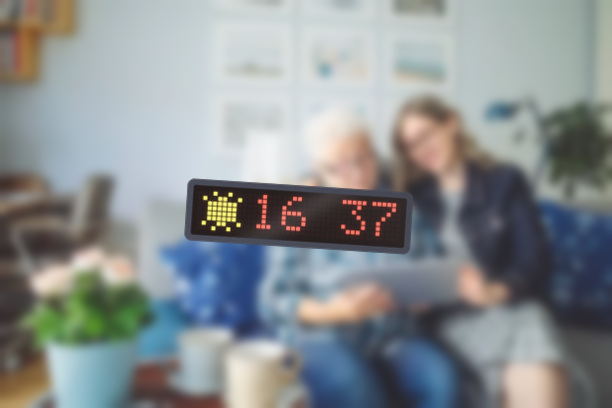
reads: 16,37
